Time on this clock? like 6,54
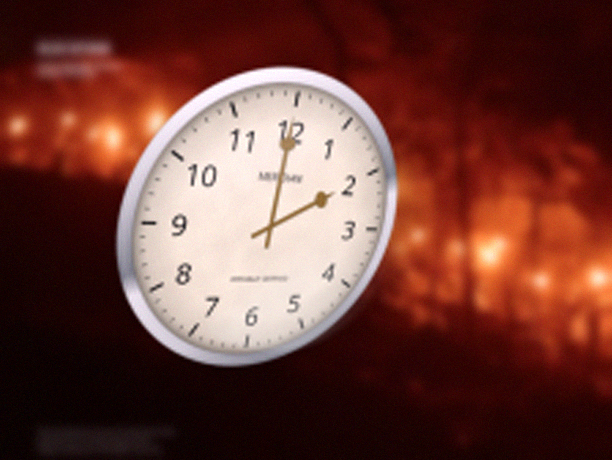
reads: 2,00
